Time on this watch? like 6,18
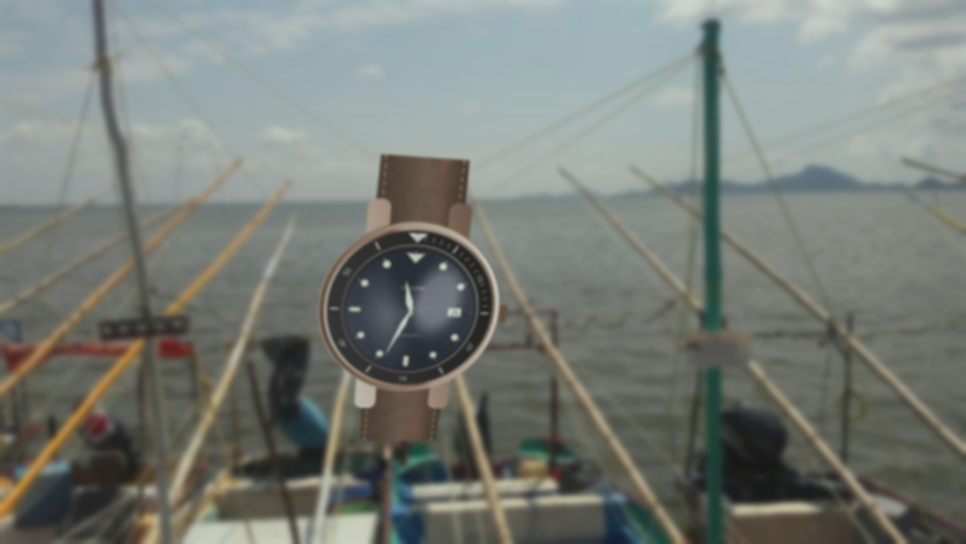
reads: 11,34
